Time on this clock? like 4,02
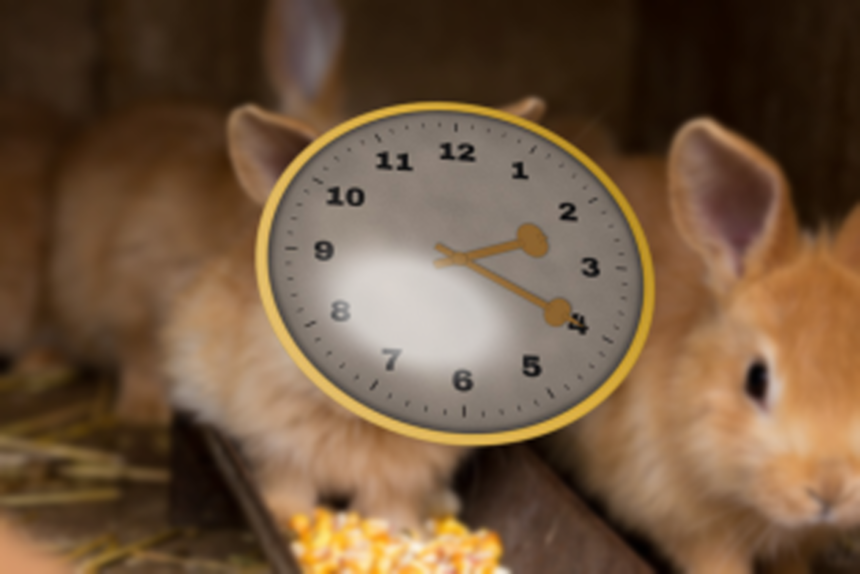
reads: 2,20
